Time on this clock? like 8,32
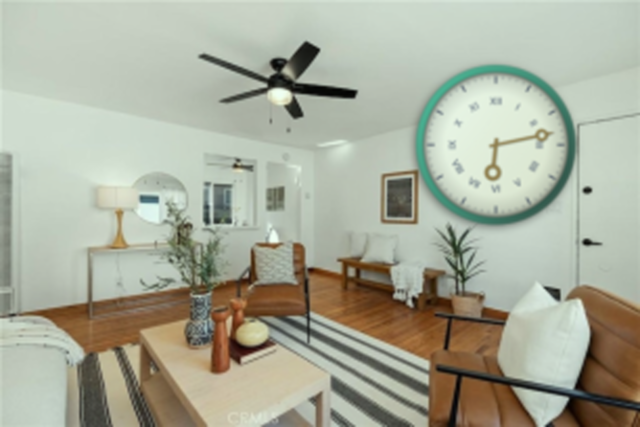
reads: 6,13
